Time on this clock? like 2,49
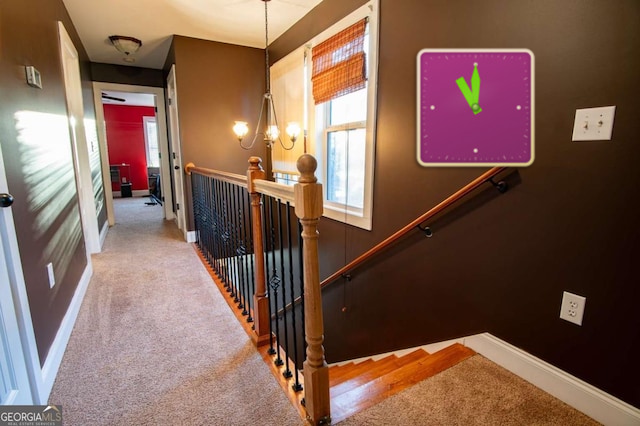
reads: 11,00
